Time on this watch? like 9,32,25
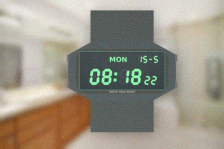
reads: 8,18,22
